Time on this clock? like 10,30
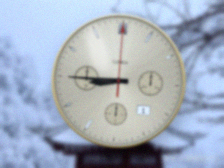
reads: 8,45
